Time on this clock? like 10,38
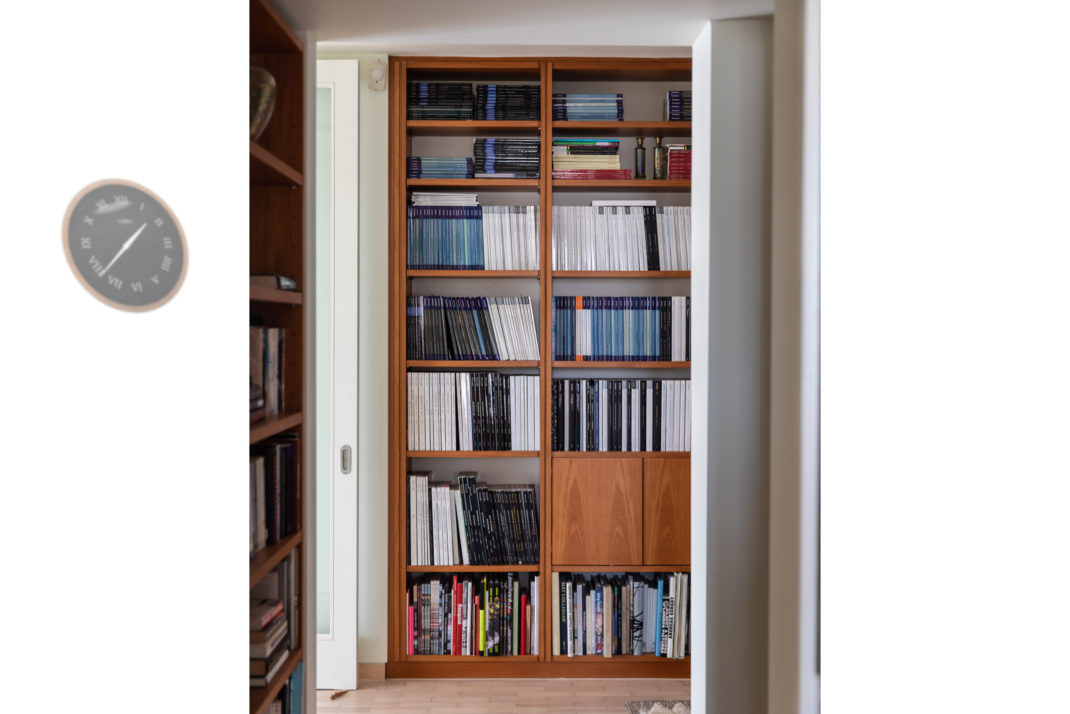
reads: 1,38
